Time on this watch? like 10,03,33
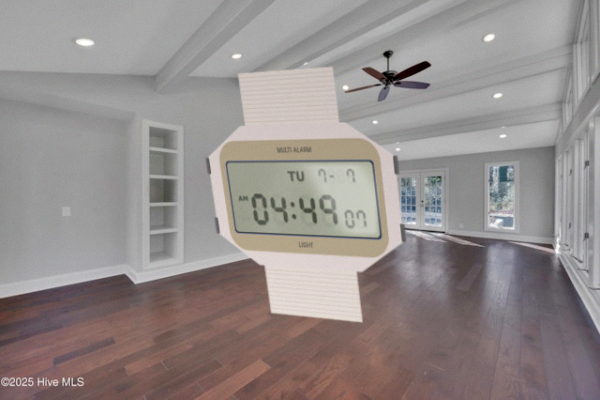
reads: 4,49,07
